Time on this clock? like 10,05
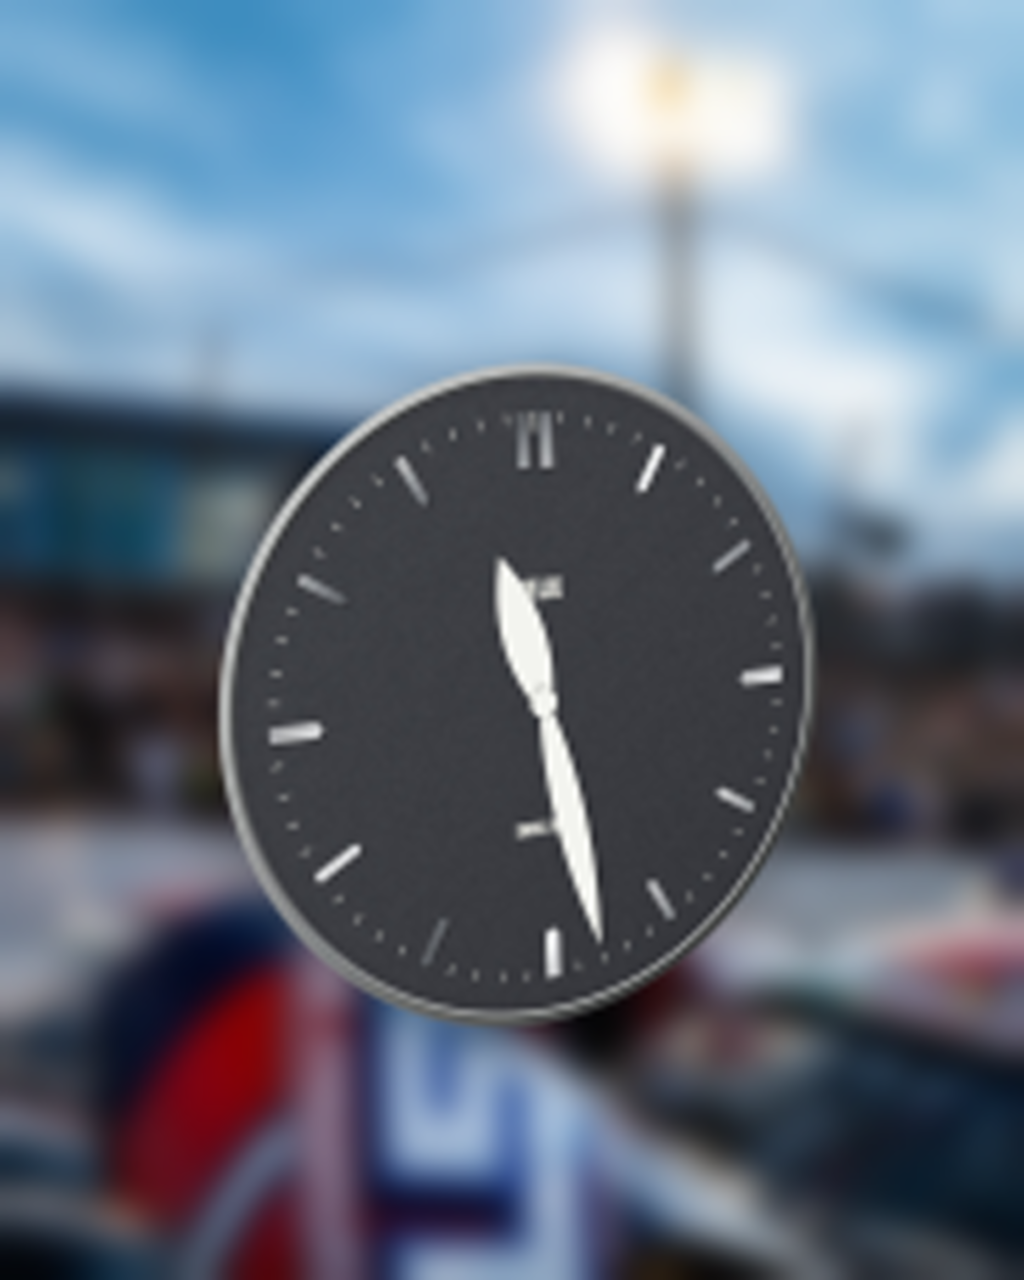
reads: 11,28
